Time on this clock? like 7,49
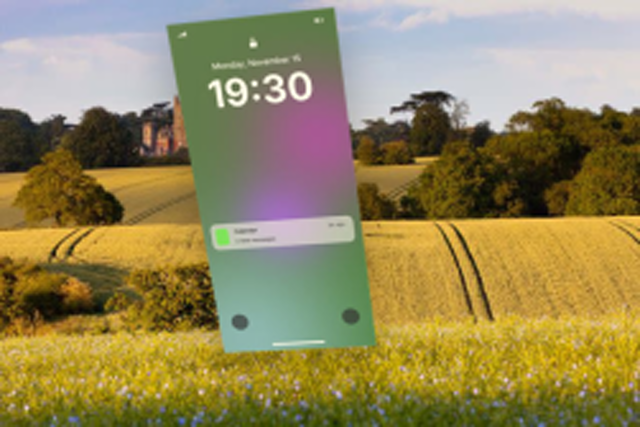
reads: 19,30
